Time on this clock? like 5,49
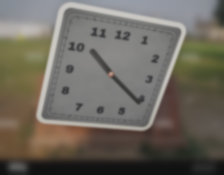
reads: 10,21
